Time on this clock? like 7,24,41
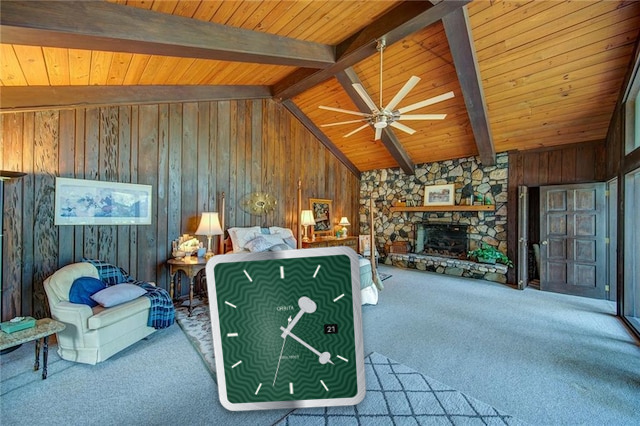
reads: 1,21,33
